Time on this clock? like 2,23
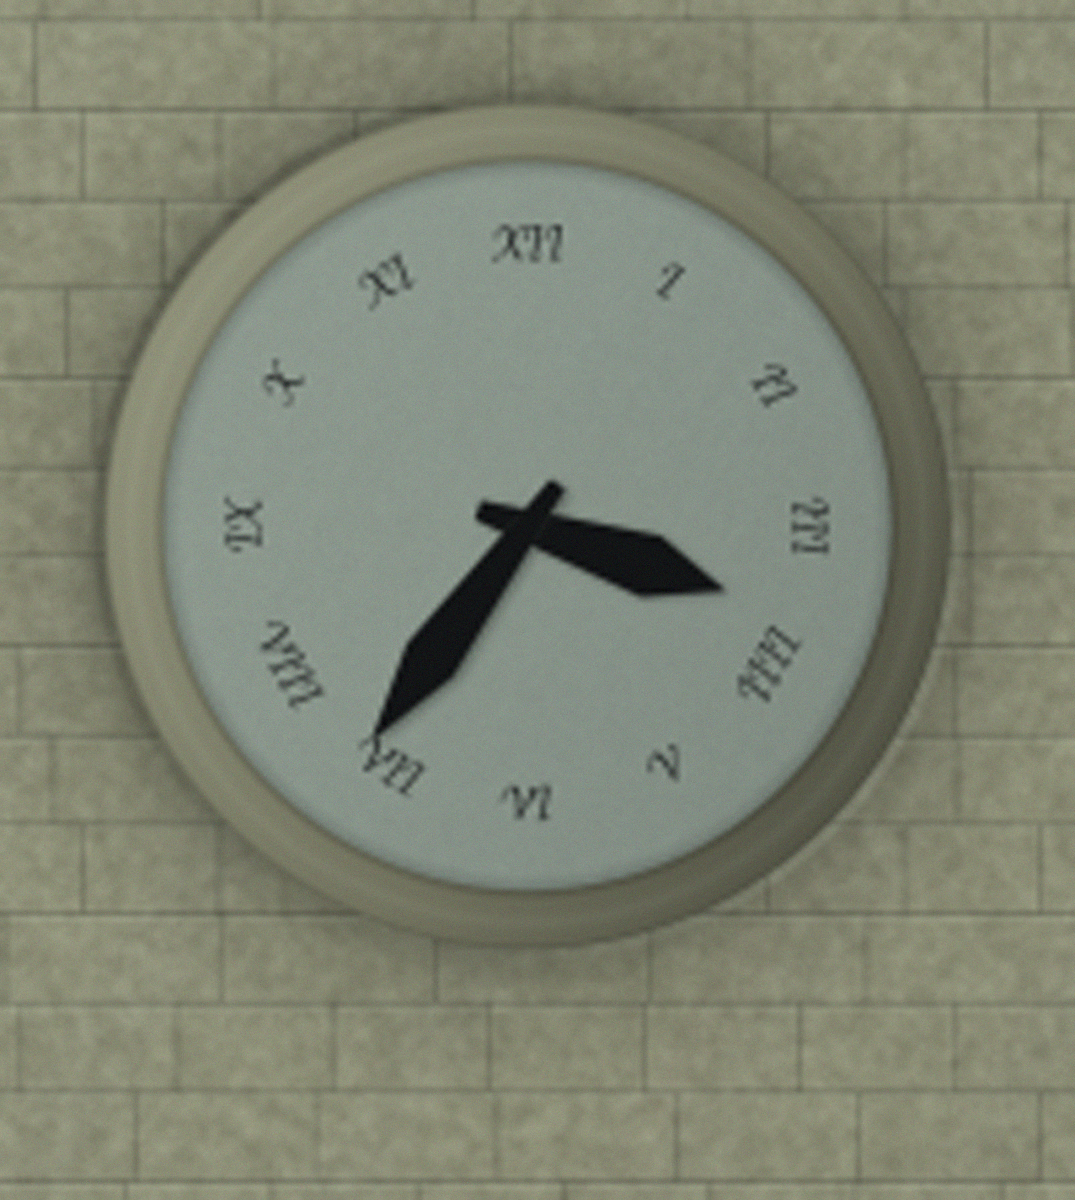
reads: 3,36
